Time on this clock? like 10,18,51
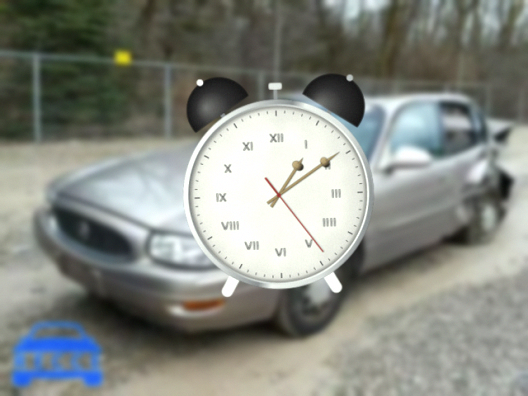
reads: 1,09,24
